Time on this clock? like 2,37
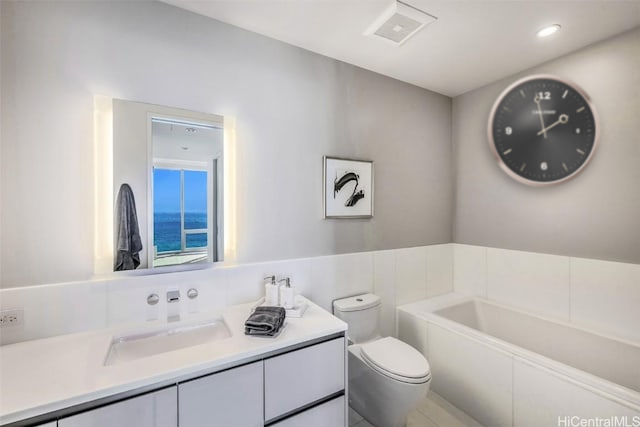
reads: 1,58
